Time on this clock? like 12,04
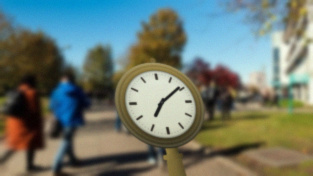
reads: 7,09
